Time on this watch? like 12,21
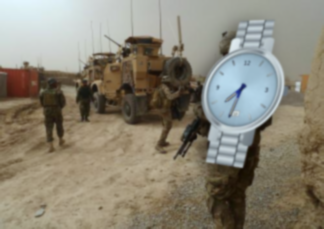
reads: 7,32
